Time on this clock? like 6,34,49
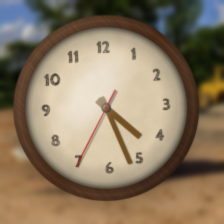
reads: 4,26,35
